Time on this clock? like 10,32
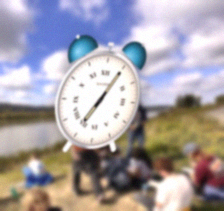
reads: 7,05
